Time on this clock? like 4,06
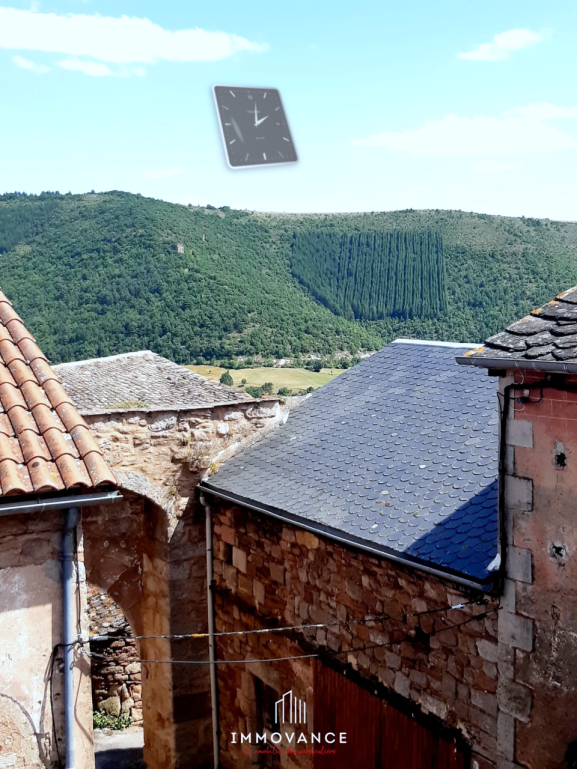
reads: 2,02
